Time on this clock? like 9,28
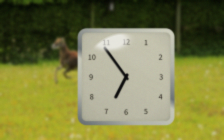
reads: 6,54
